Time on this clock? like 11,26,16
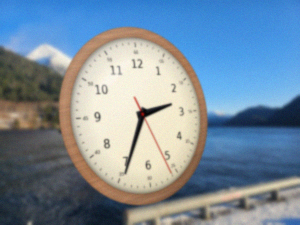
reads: 2,34,26
